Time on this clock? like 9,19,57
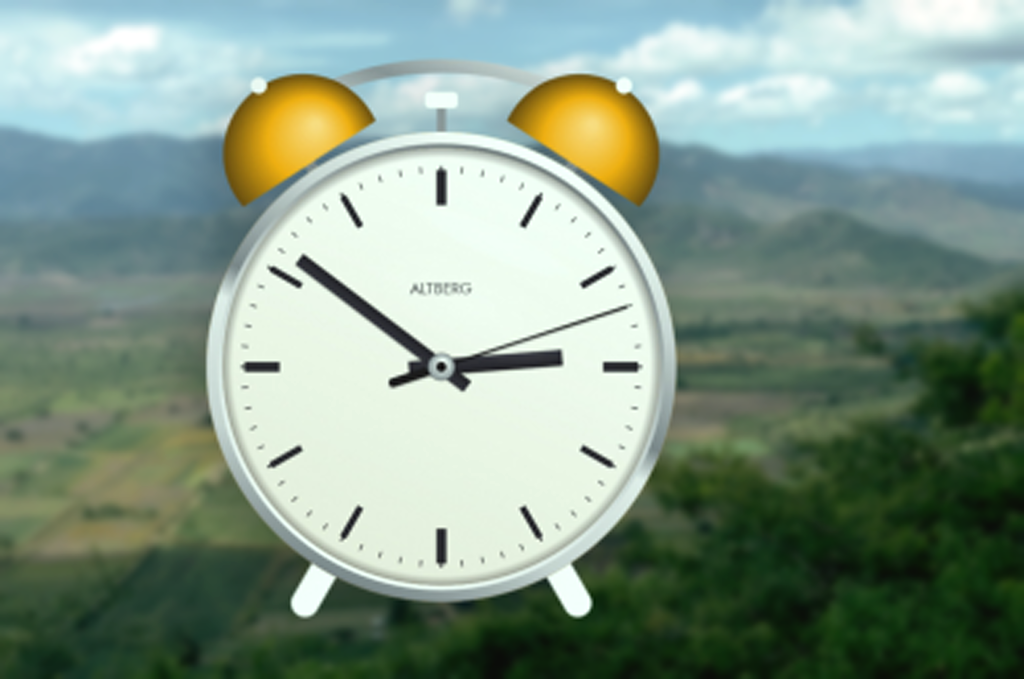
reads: 2,51,12
